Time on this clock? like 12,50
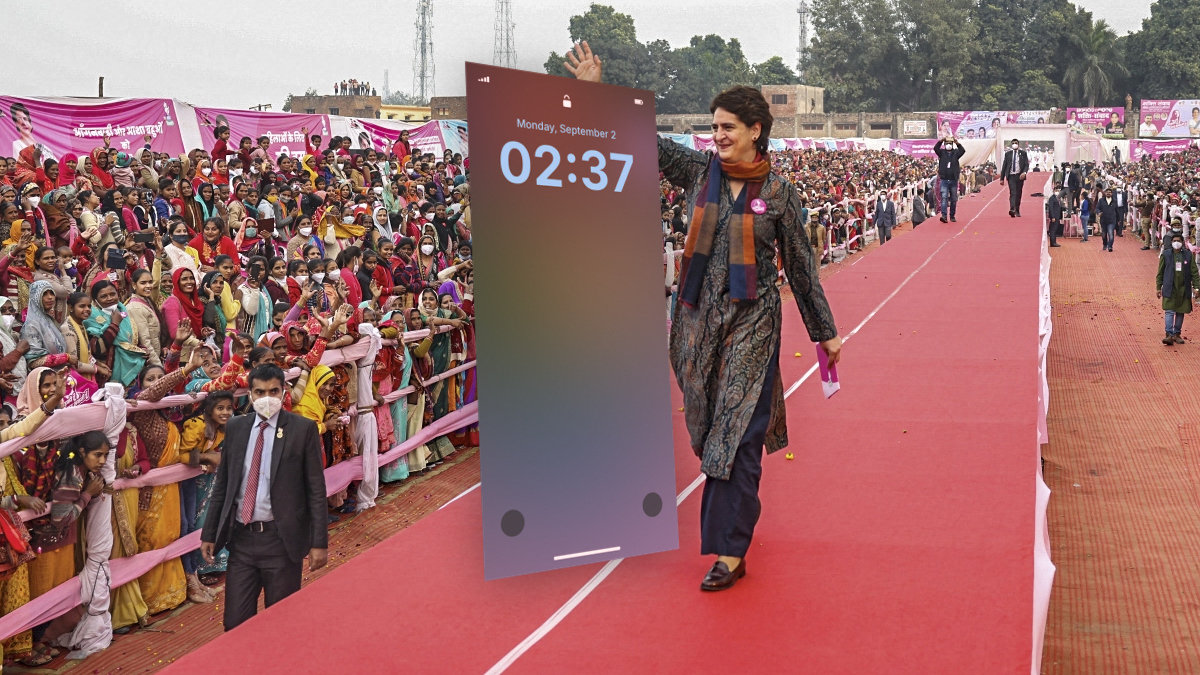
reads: 2,37
